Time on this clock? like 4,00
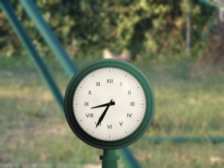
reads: 8,35
